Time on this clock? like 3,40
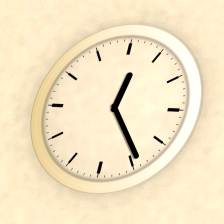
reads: 12,24
